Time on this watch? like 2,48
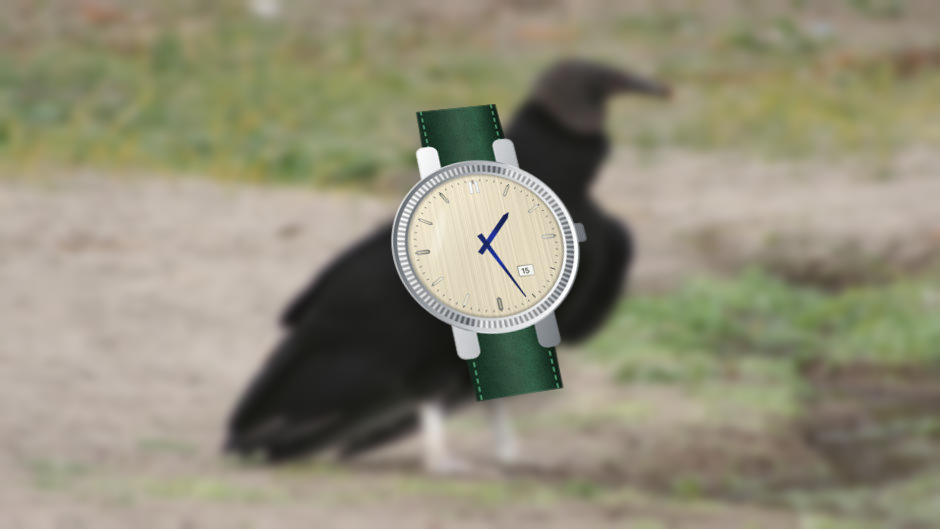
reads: 1,26
